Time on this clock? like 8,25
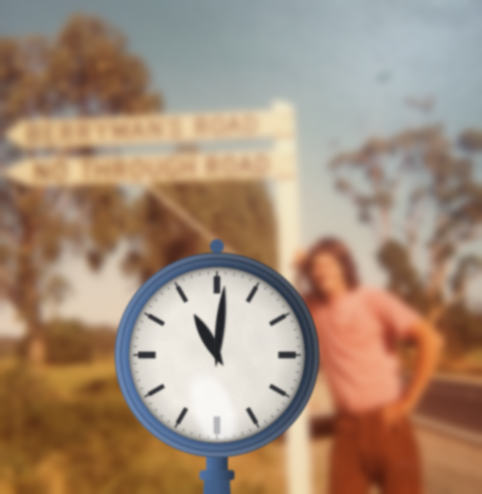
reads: 11,01
